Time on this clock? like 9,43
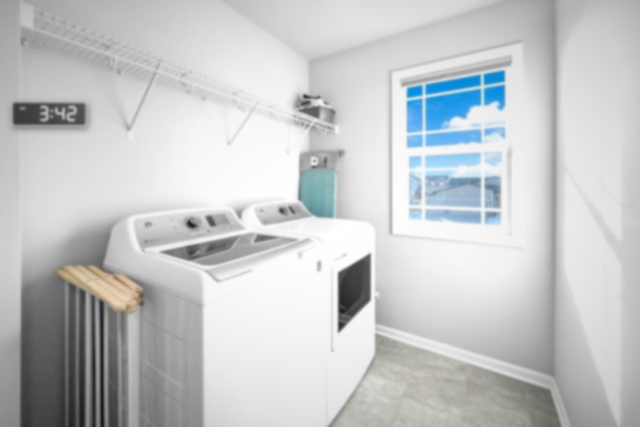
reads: 3,42
